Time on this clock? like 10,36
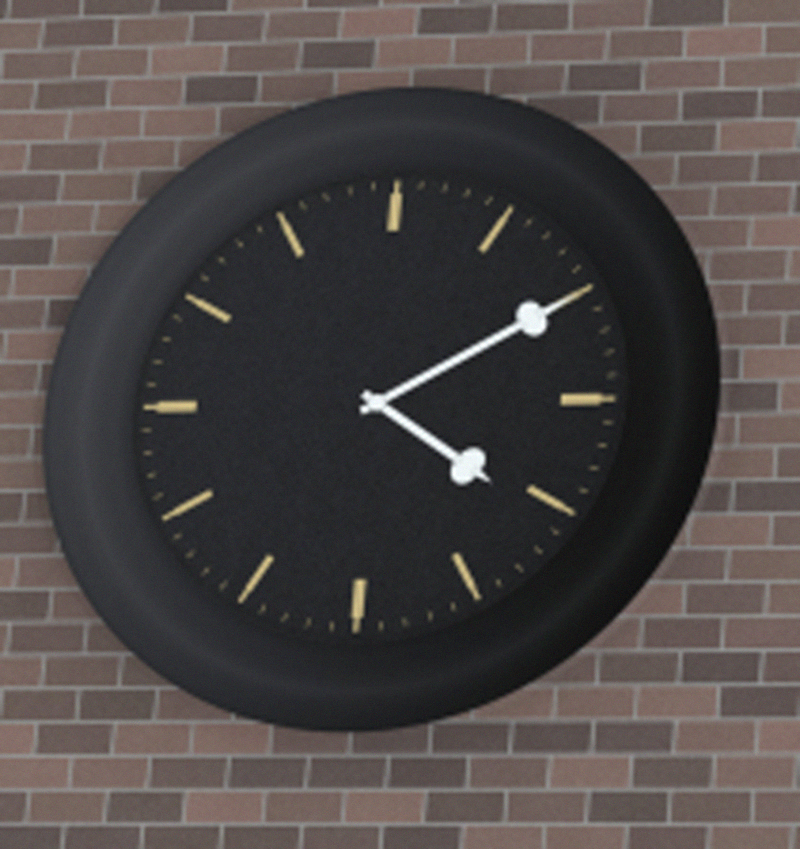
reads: 4,10
